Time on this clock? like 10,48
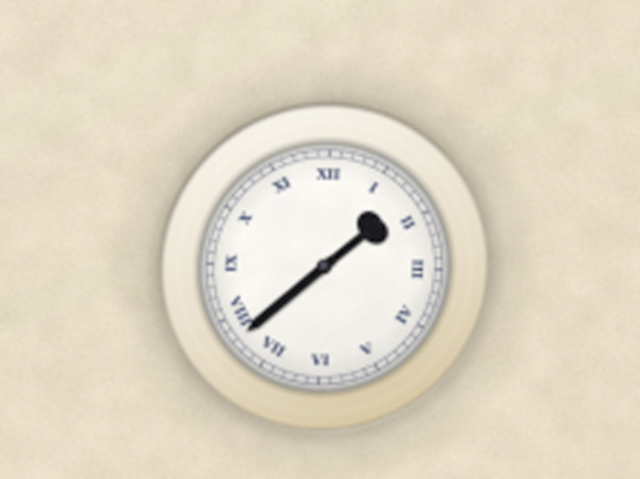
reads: 1,38
